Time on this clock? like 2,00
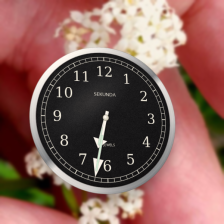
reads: 6,32
